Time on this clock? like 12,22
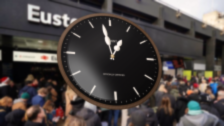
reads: 12,58
